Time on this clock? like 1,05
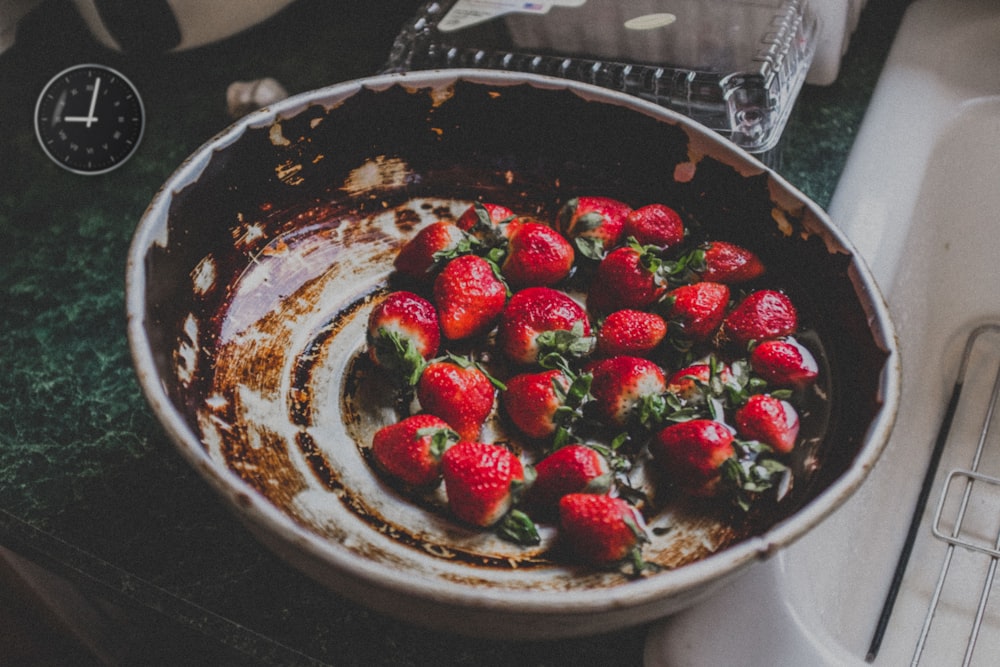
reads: 9,02
